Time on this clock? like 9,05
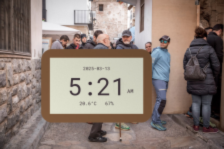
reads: 5,21
